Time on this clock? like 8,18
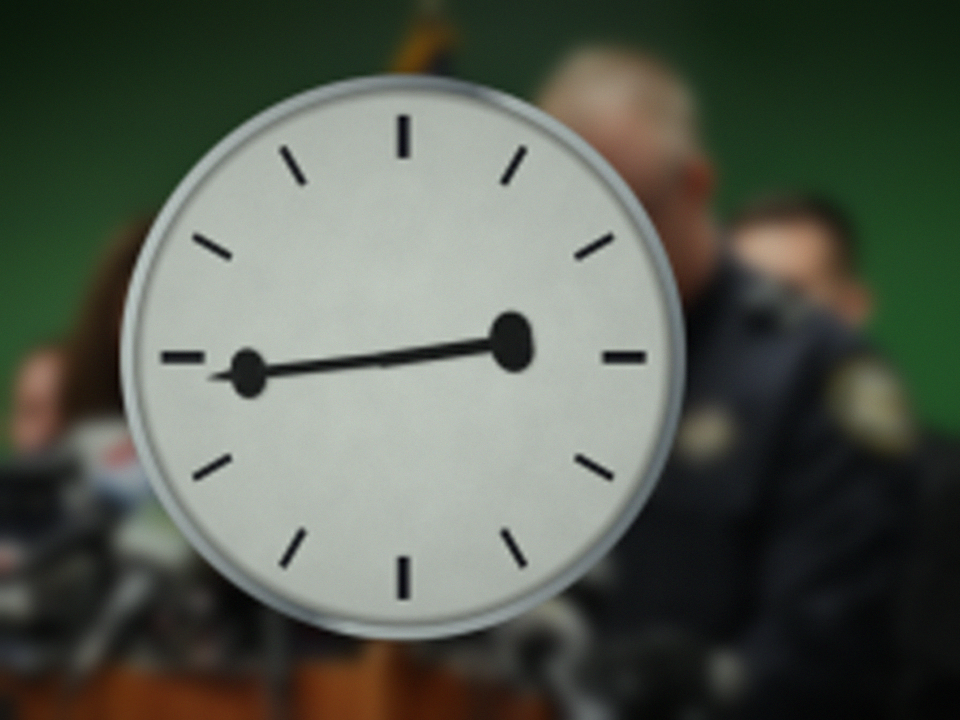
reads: 2,44
